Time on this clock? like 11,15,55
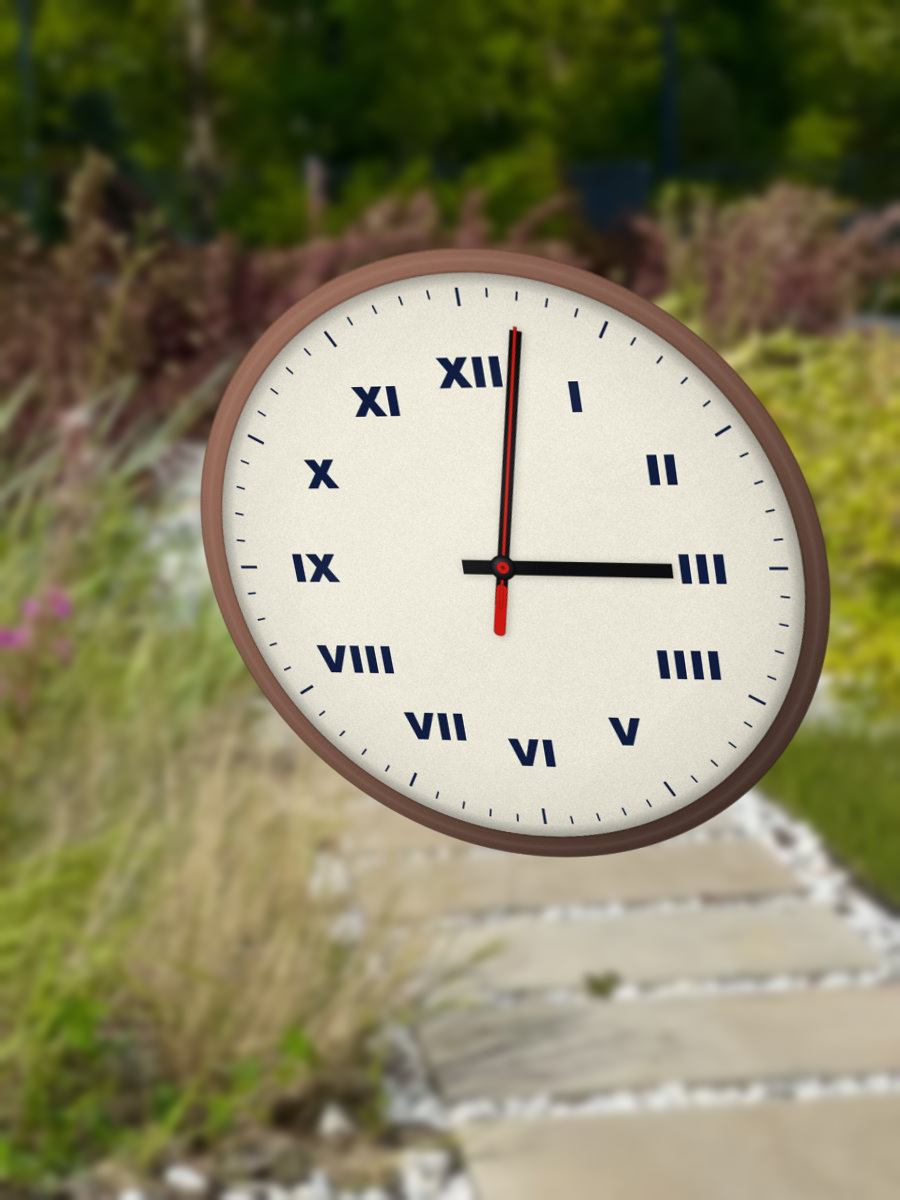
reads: 3,02,02
